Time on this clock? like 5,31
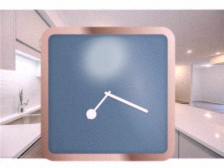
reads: 7,19
